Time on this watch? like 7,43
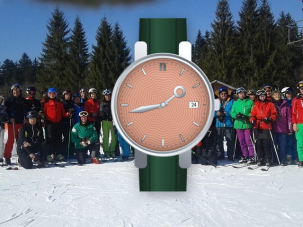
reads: 1,43
